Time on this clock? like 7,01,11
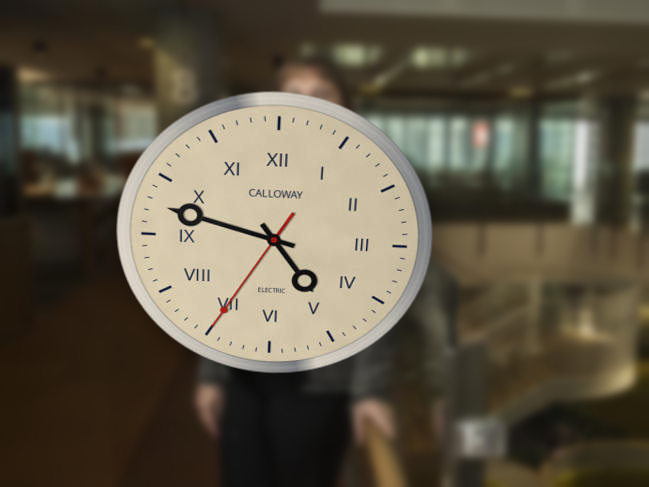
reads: 4,47,35
